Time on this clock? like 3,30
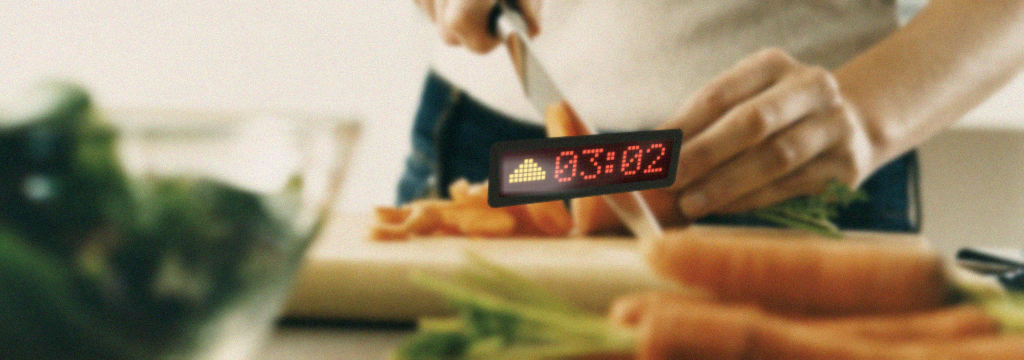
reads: 3,02
